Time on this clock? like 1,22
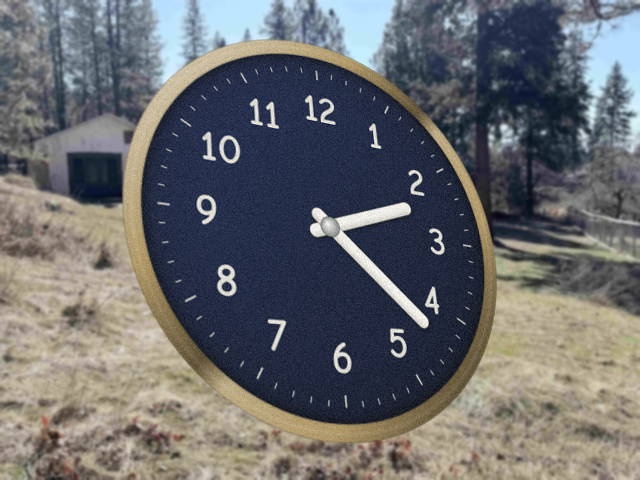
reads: 2,22
